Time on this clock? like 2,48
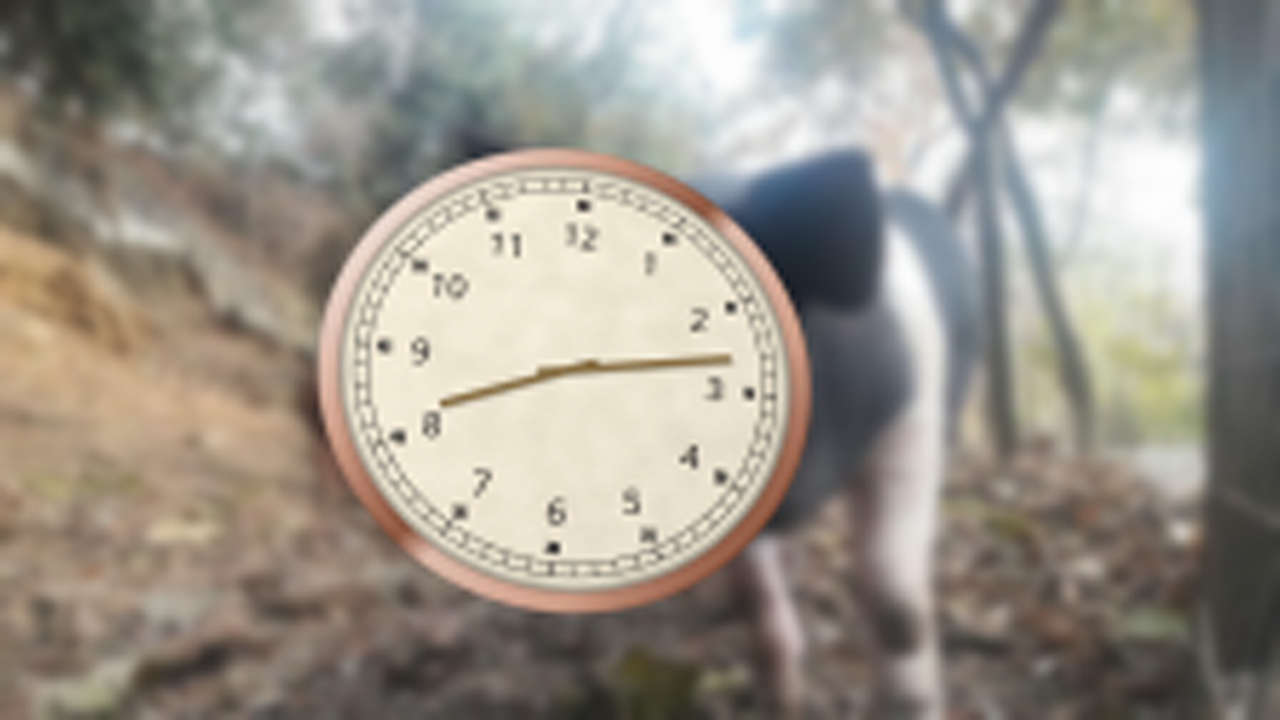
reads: 8,13
